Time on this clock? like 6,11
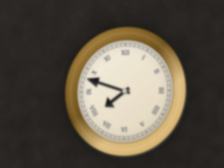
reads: 7,48
